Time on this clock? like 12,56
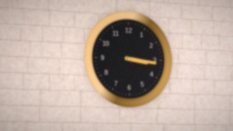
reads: 3,16
